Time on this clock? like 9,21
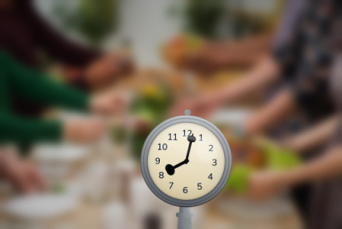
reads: 8,02
